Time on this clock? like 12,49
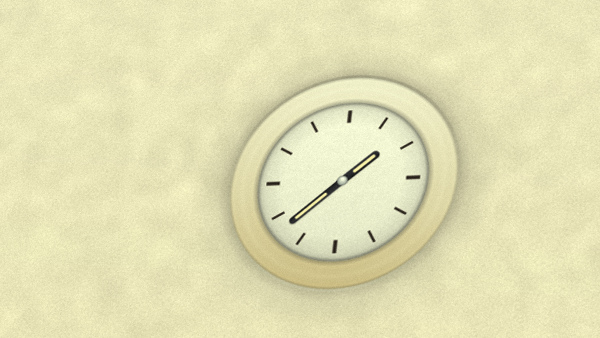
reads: 1,38
